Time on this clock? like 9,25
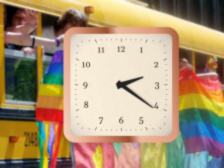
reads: 2,21
